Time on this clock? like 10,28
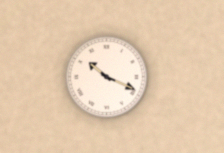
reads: 10,19
